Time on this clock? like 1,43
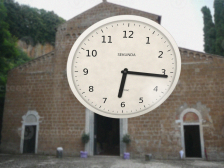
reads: 6,16
